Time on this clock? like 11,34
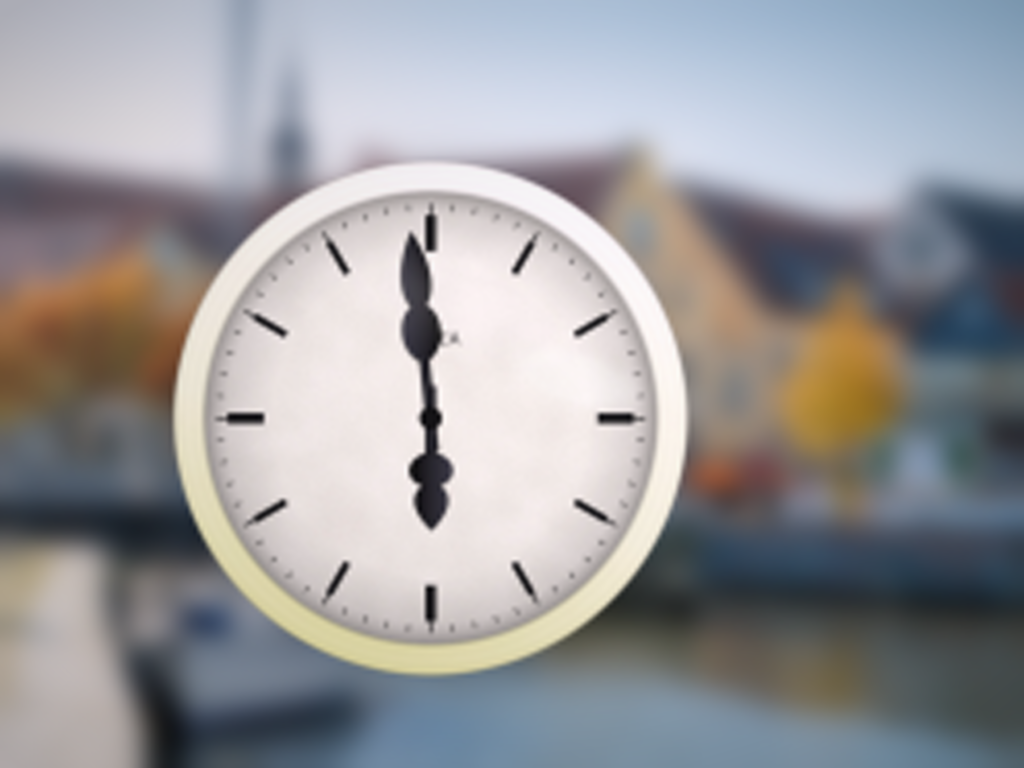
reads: 5,59
